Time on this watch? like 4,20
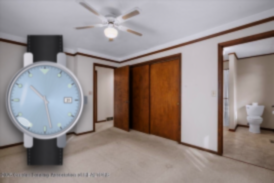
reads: 10,28
